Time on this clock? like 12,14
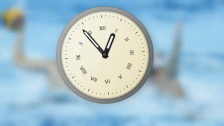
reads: 12,54
